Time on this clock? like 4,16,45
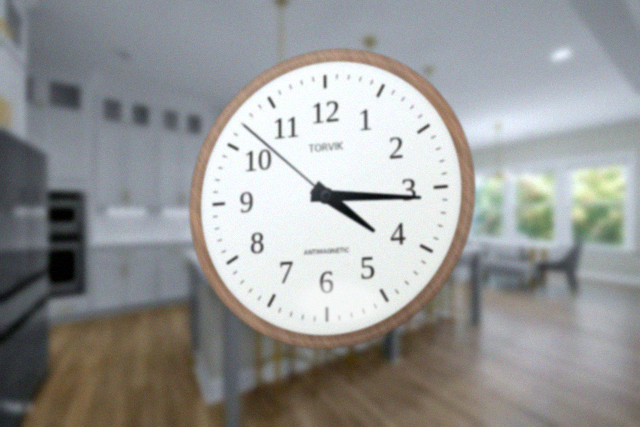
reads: 4,15,52
